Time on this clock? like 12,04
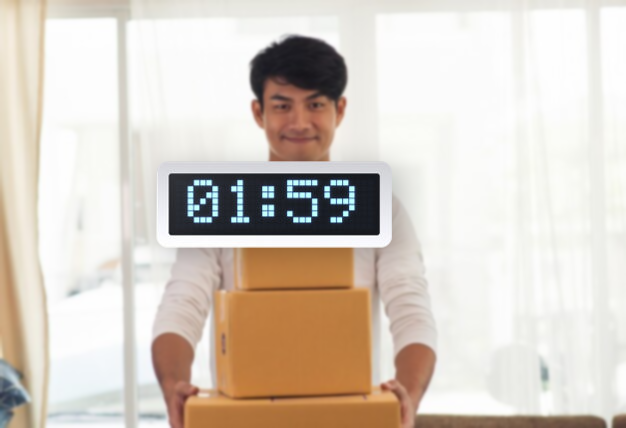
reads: 1,59
